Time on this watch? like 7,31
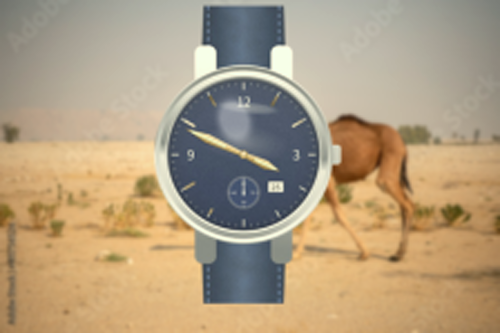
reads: 3,49
